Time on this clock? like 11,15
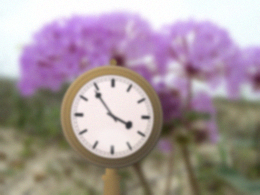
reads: 3,54
